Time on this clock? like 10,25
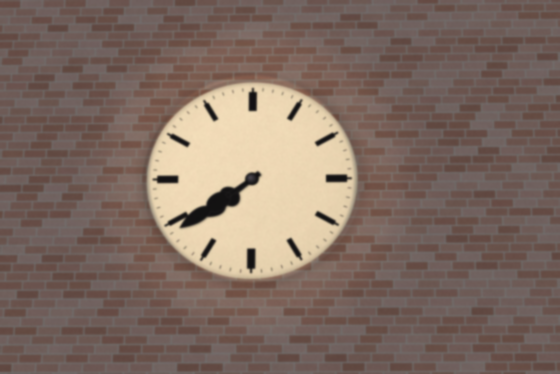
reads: 7,39
